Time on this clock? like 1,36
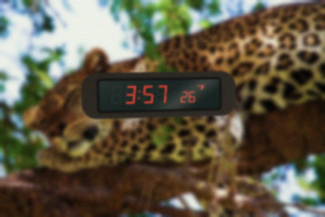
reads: 3,57
